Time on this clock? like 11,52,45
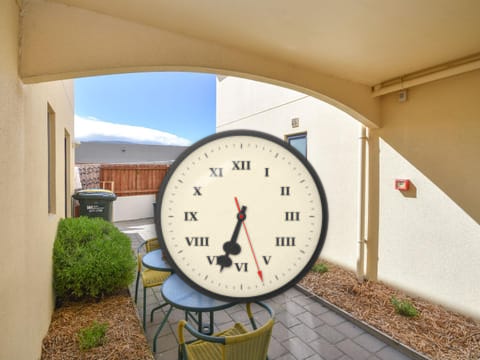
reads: 6,33,27
